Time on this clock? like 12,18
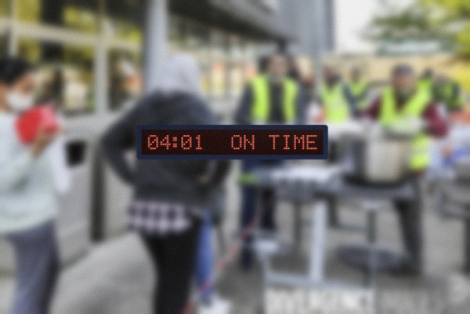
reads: 4,01
